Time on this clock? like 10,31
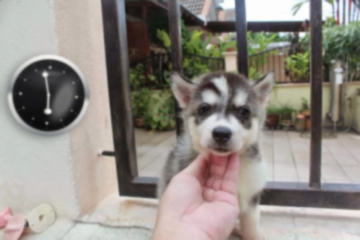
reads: 5,58
